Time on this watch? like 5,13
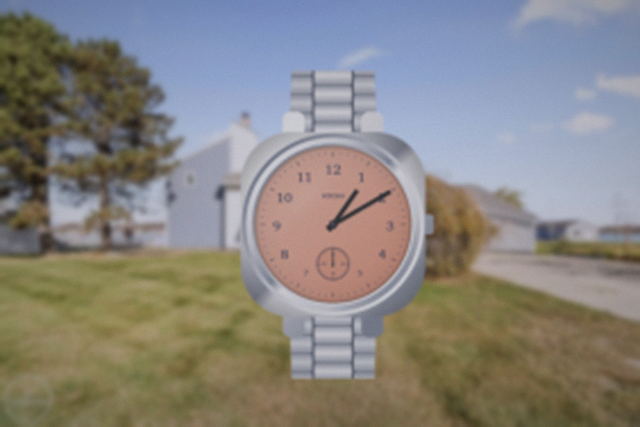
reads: 1,10
